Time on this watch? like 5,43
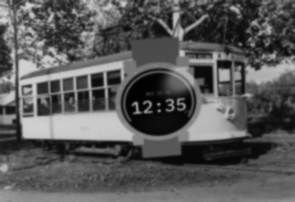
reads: 12,35
